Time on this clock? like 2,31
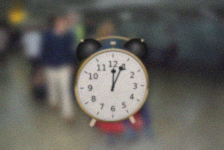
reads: 12,04
